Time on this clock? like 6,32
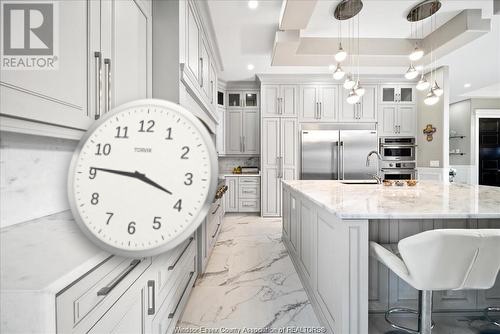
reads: 3,46
